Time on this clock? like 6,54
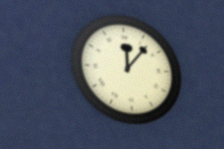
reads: 12,07
